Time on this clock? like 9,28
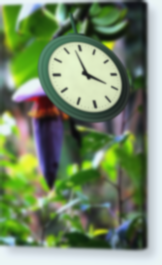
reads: 3,58
